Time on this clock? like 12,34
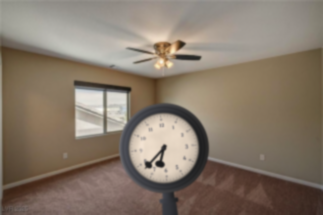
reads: 6,38
